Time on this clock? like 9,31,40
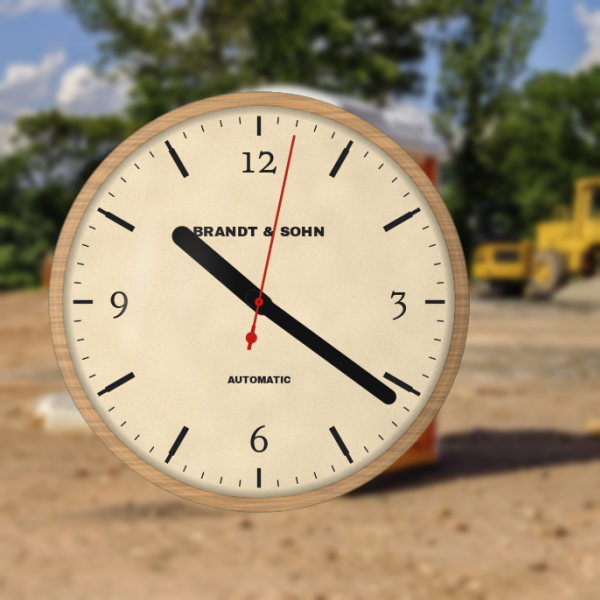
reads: 10,21,02
